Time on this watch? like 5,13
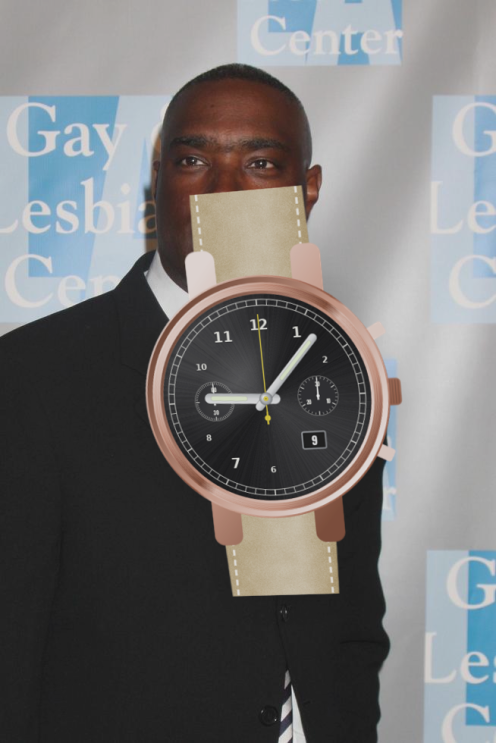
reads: 9,07
